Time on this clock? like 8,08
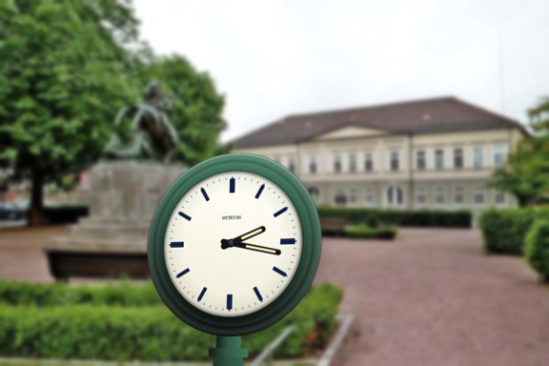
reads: 2,17
